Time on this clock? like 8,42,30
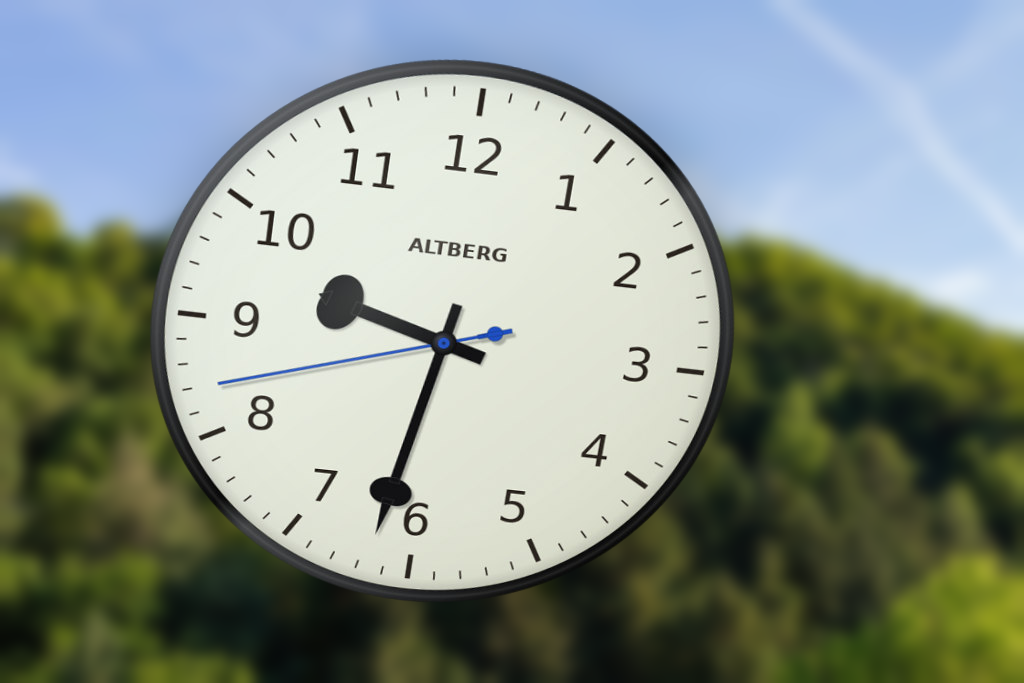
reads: 9,31,42
